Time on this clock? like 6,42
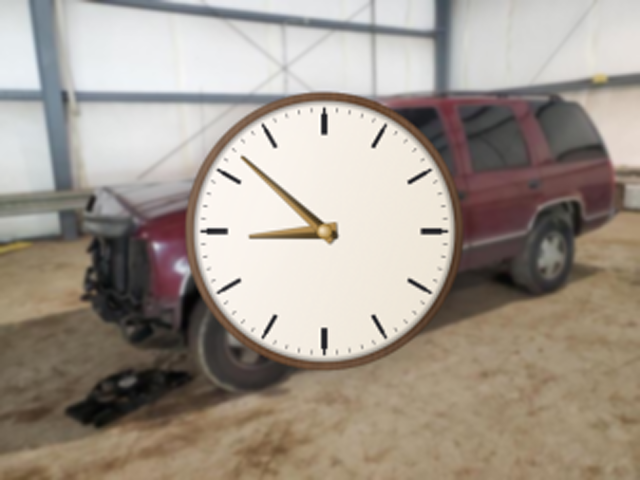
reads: 8,52
